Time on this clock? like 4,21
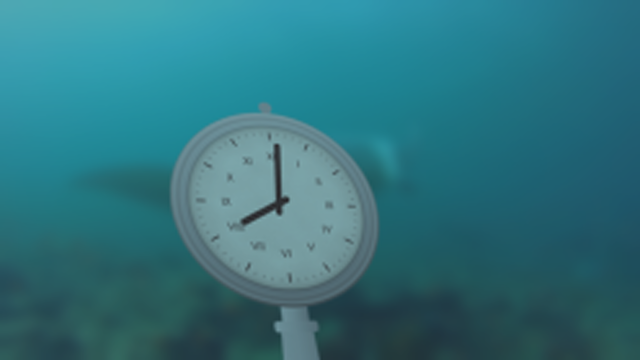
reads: 8,01
